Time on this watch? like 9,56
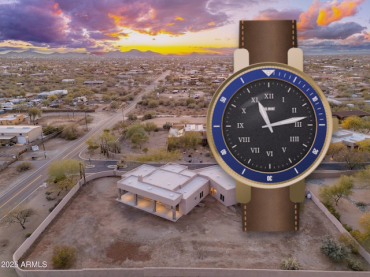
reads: 11,13
